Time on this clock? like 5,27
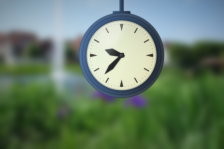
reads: 9,37
